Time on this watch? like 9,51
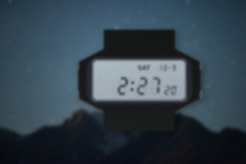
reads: 2,27
